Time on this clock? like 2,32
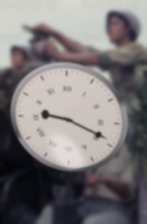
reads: 9,19
